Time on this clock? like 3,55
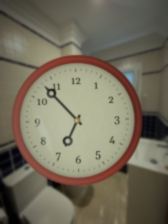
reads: 6,53
